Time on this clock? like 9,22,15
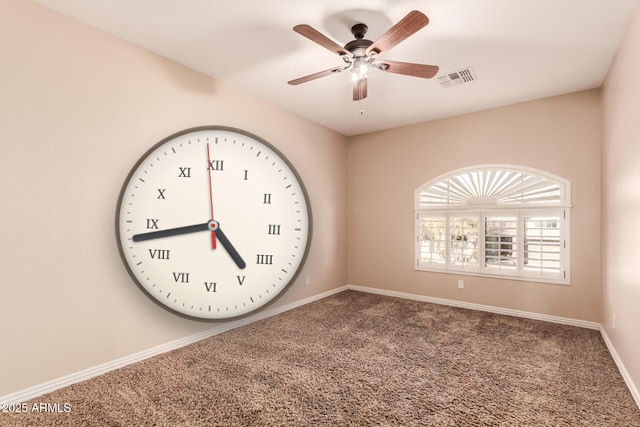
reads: 4,42,59
